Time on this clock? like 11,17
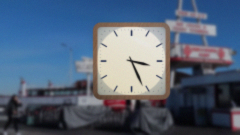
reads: 3,26
